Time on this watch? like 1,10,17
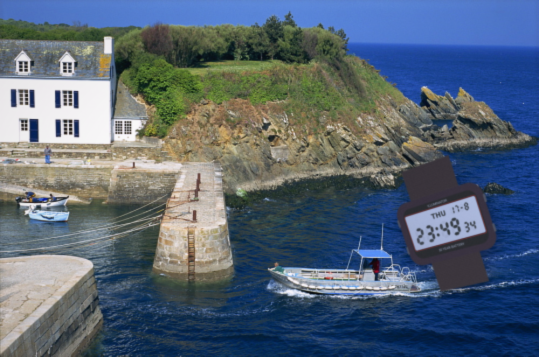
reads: 23,49,34
